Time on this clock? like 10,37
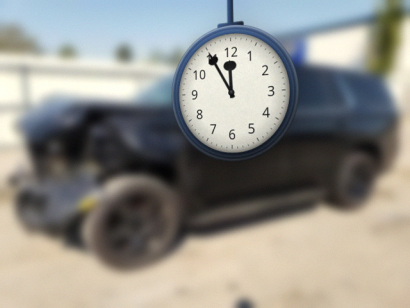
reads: 11,55
